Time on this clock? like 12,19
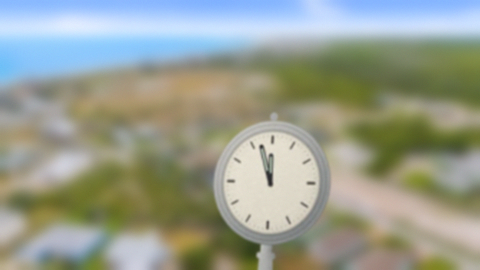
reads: 11,57
